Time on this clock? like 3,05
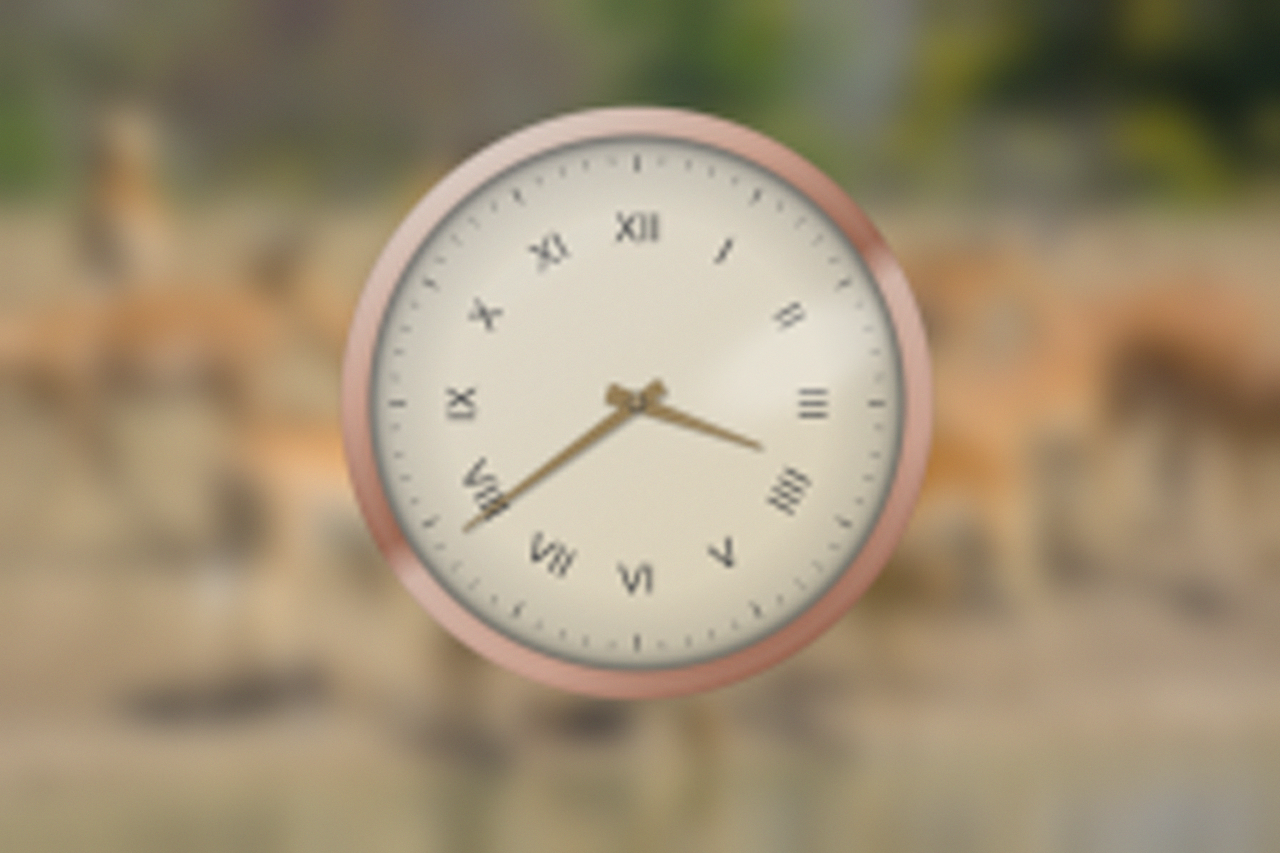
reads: 3,39
